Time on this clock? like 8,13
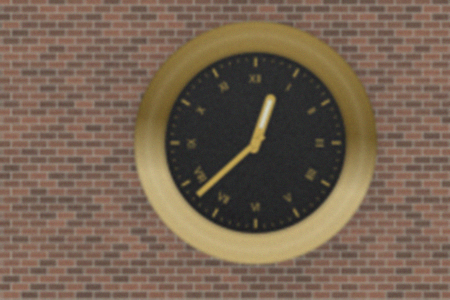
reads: 12,38
